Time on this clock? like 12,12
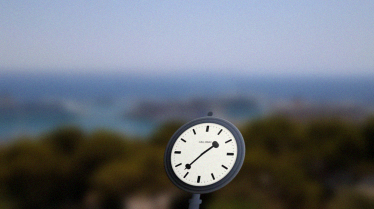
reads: 1,37
